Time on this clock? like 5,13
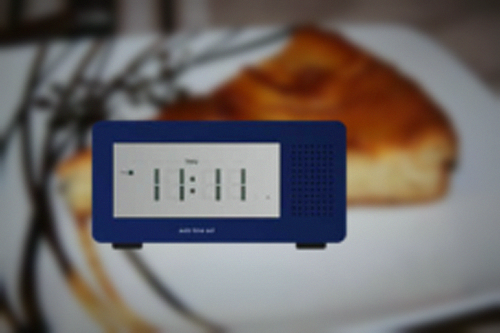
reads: 11,11
